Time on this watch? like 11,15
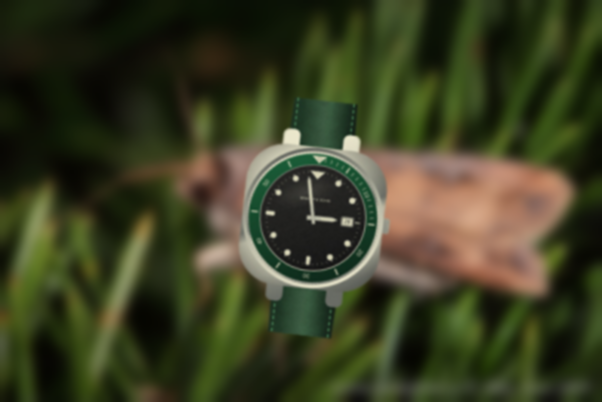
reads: 2,58
